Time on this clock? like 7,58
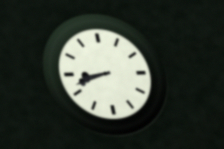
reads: 8,42
